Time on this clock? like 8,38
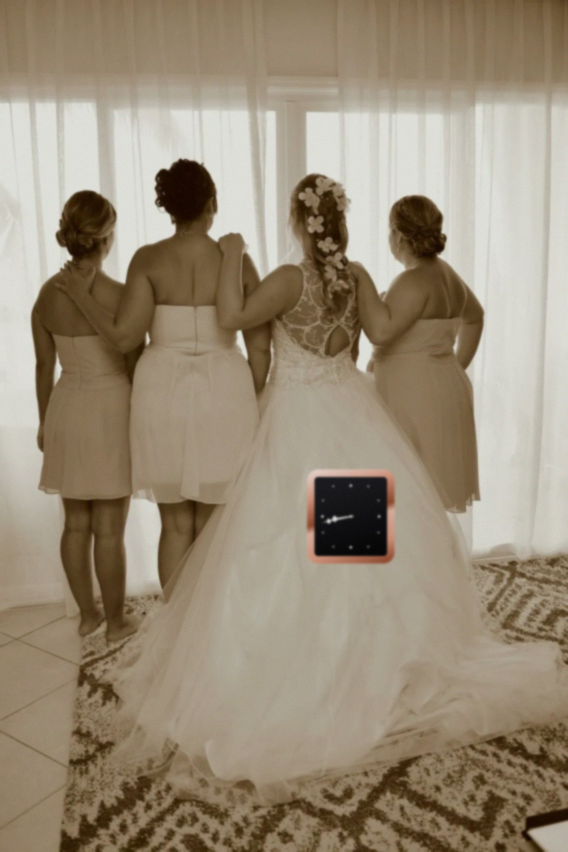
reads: 8,43
